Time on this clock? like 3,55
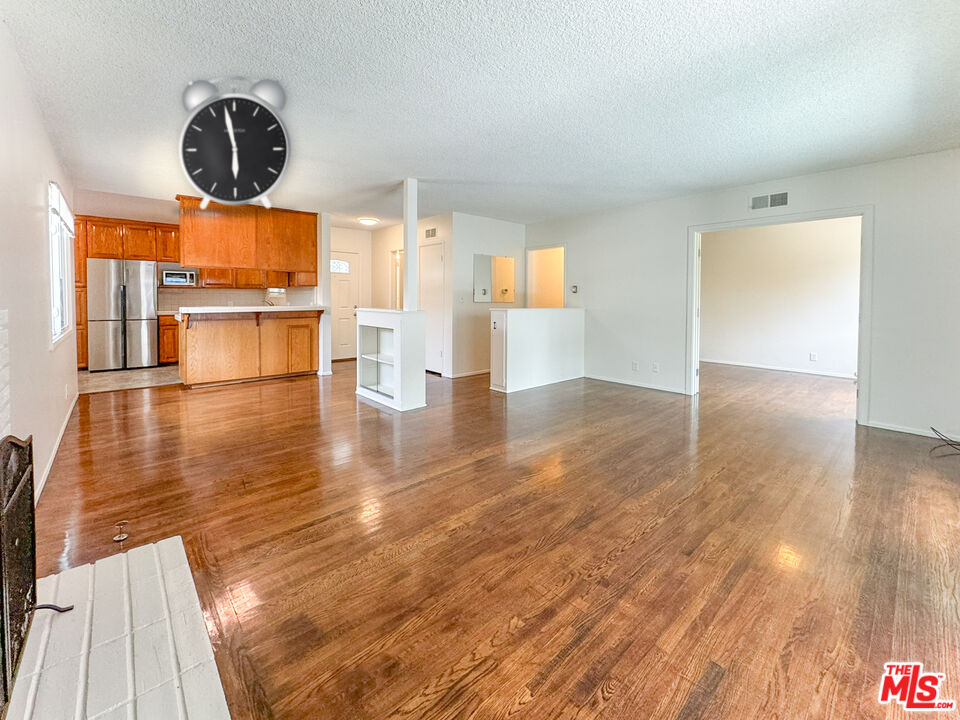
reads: 5,58
